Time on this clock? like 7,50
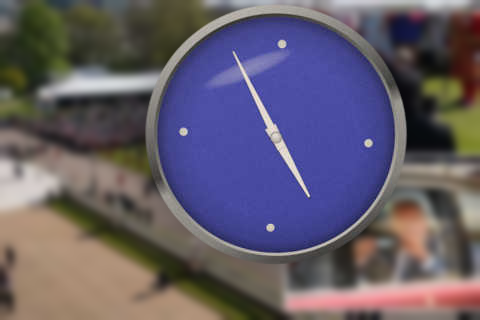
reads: 4,55
